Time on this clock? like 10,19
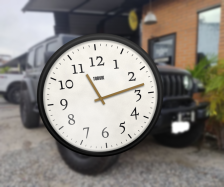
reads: 11,13
